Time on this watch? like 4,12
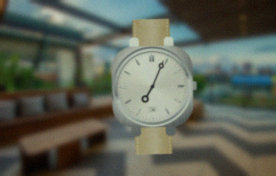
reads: 7,04
